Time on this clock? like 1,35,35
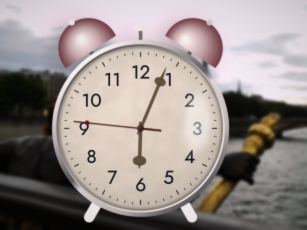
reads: 6,03,46
